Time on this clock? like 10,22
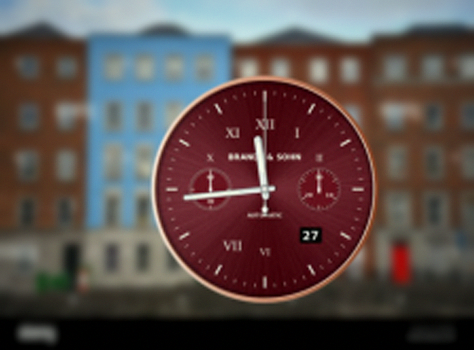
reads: 11,44
